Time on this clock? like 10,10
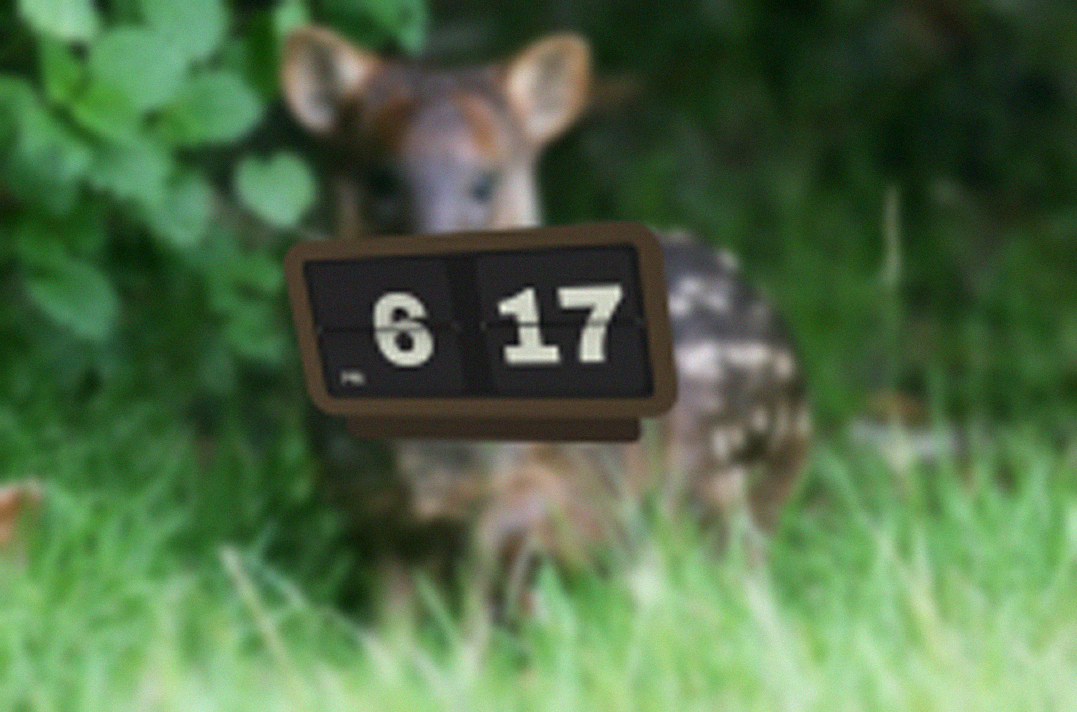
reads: 6,17
